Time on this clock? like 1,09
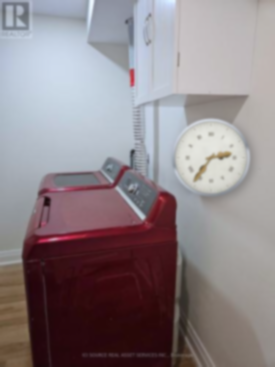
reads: 2,36
